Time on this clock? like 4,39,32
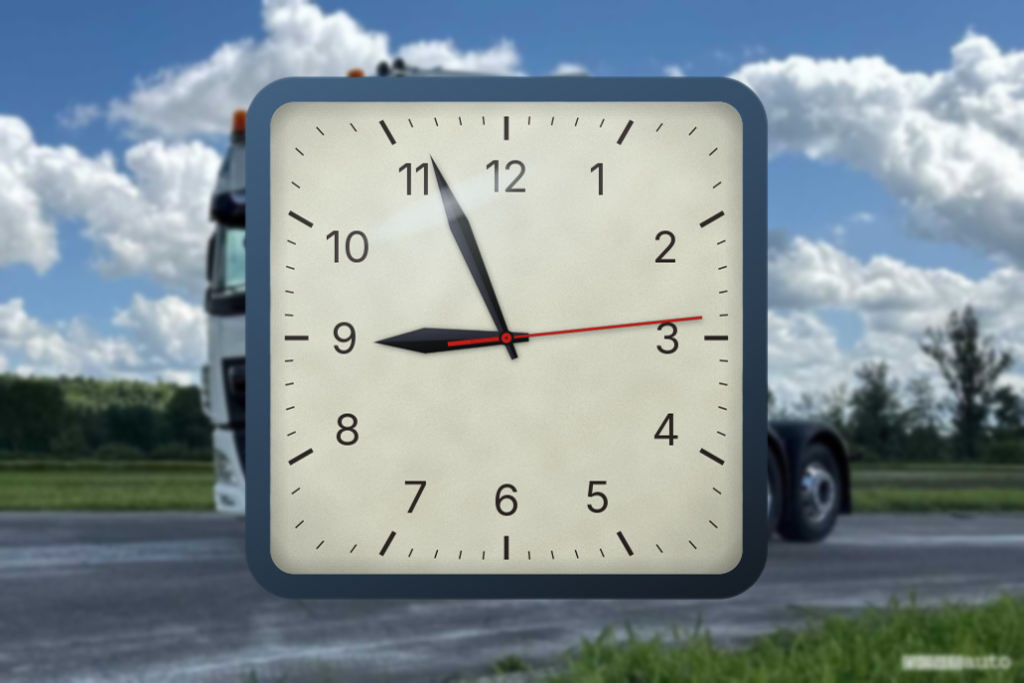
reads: 8,56,14
